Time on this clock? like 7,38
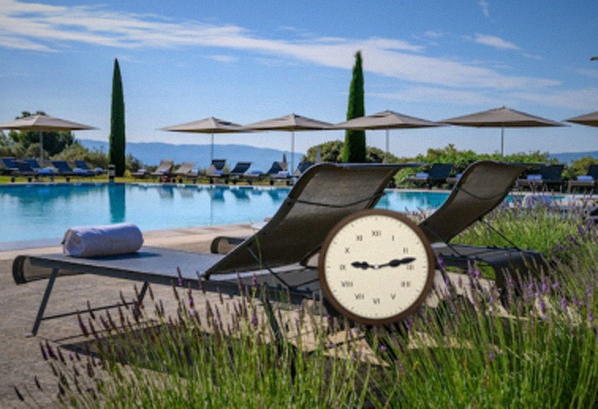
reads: 9,13
